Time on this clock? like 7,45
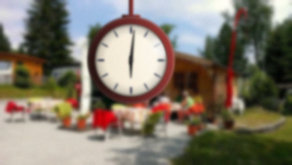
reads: 6,01
